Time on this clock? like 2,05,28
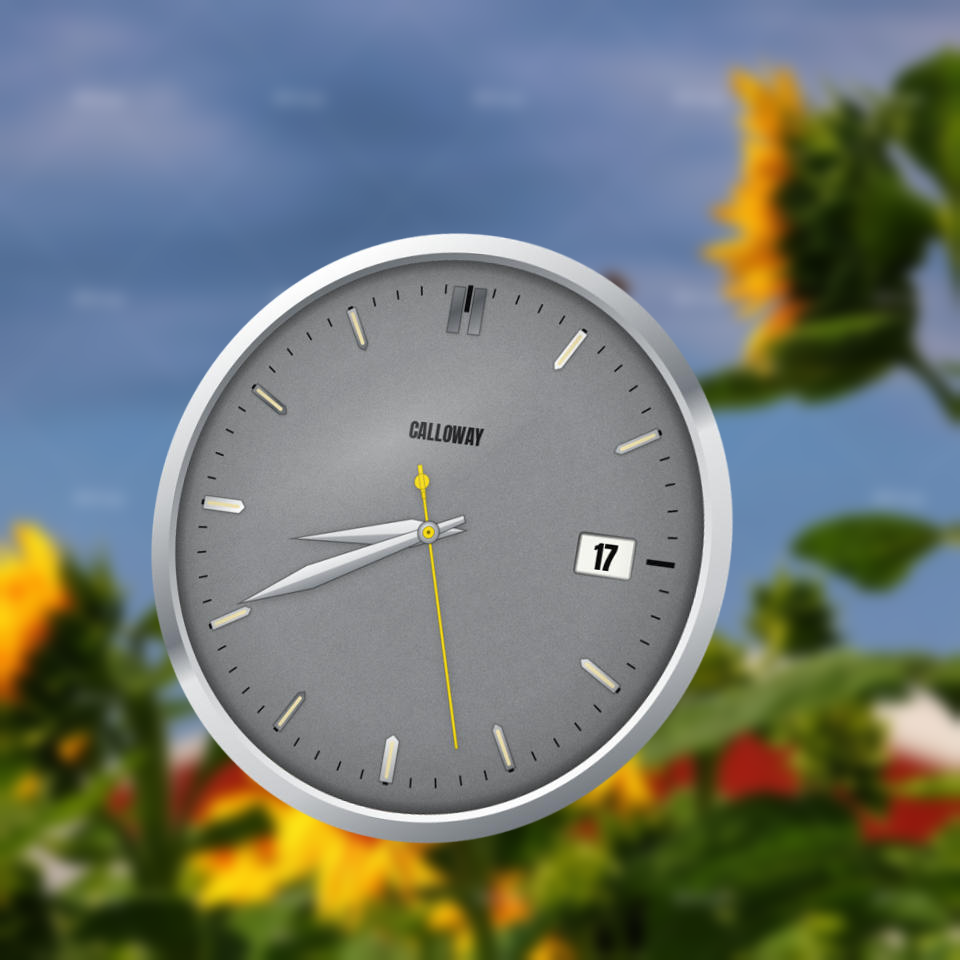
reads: 8,40,27
